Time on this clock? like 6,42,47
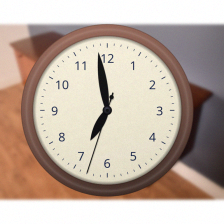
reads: 6,58,33
